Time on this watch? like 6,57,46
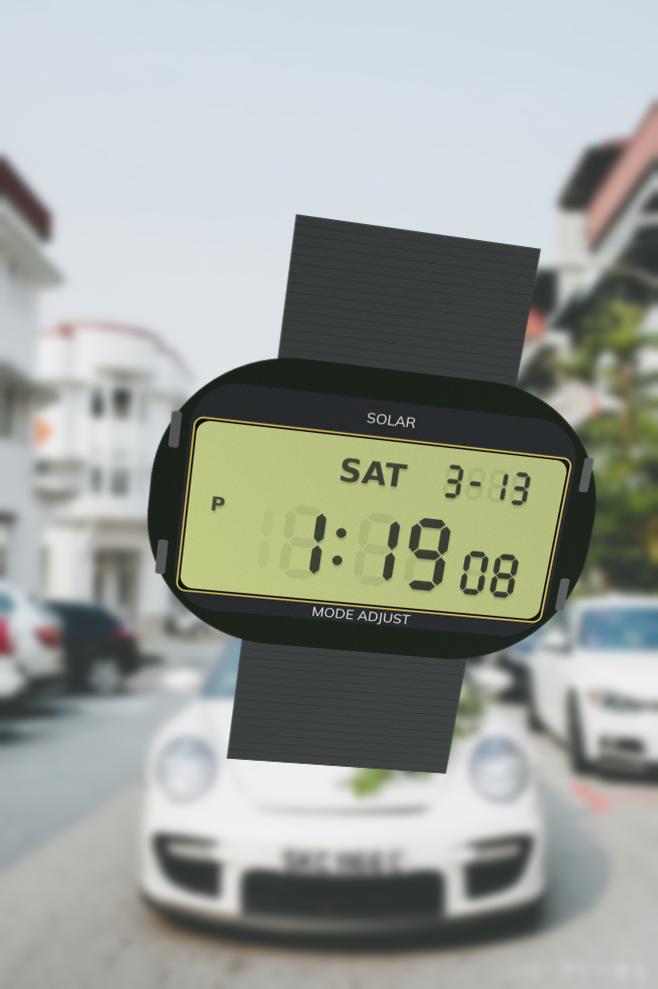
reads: 1,19,08
